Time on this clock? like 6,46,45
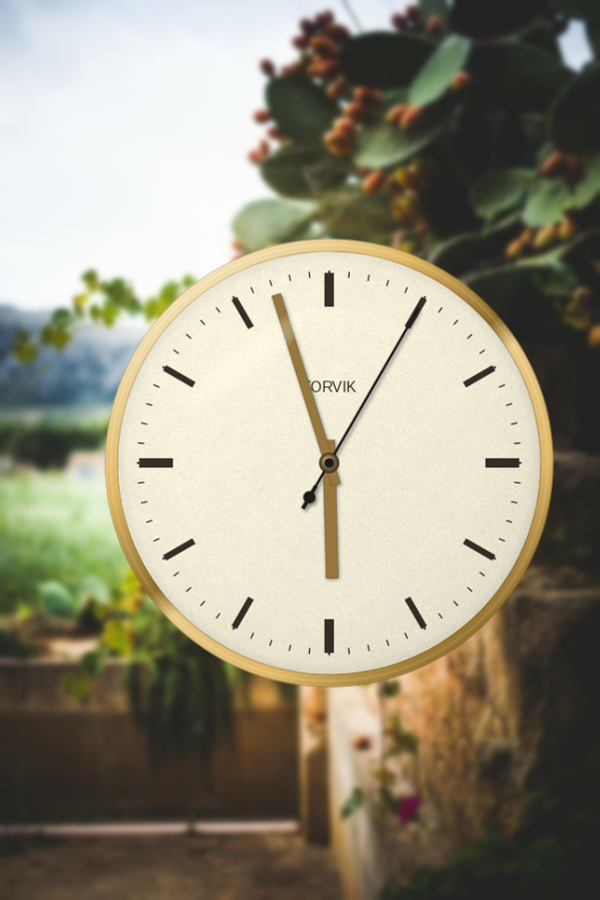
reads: 5,57,05
